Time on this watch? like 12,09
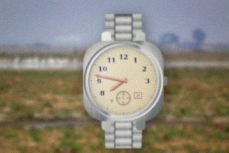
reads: 7,47
